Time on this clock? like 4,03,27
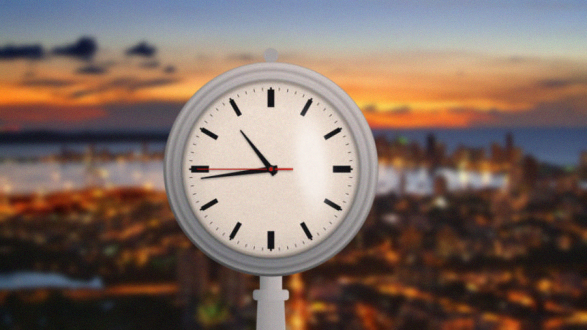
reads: 10,43,45
